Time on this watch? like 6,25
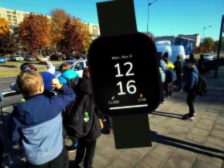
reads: 12,16
